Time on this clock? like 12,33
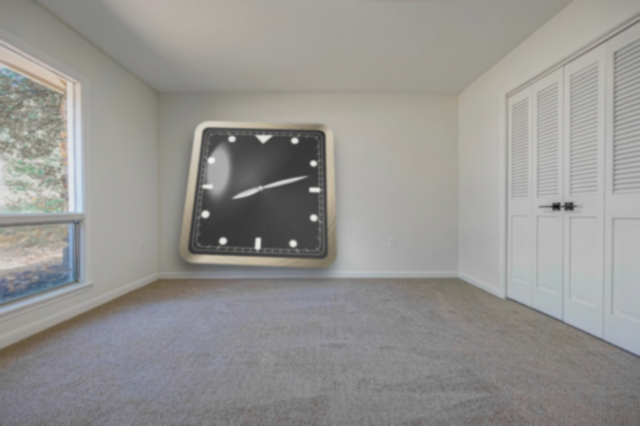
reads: 8,12
